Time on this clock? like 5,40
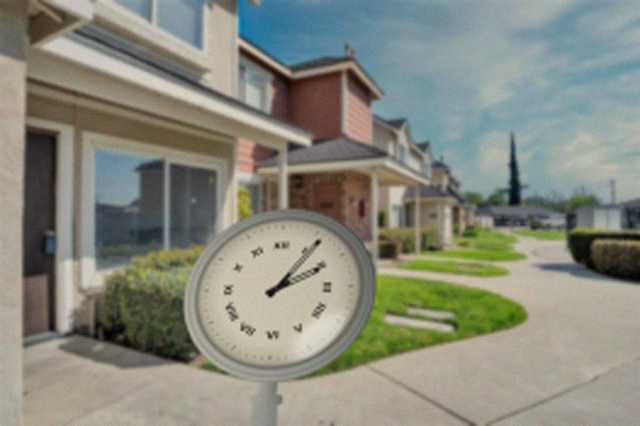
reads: 2,06
